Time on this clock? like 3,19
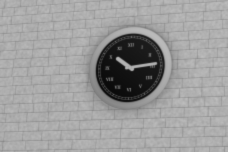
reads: 10,14
